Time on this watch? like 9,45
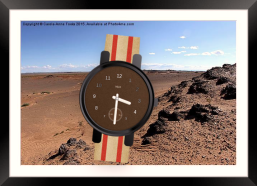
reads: 3,30
